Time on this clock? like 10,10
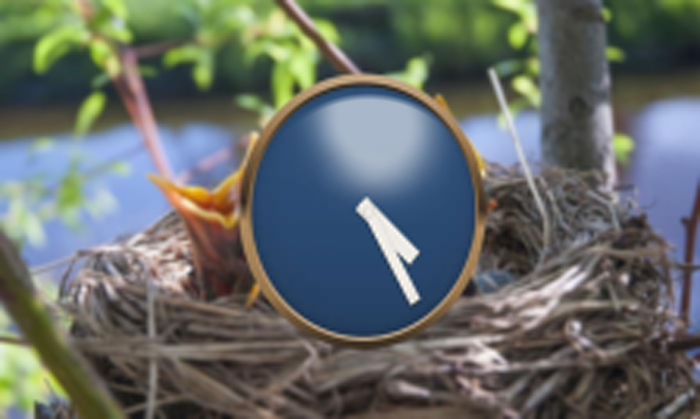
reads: 4,25
